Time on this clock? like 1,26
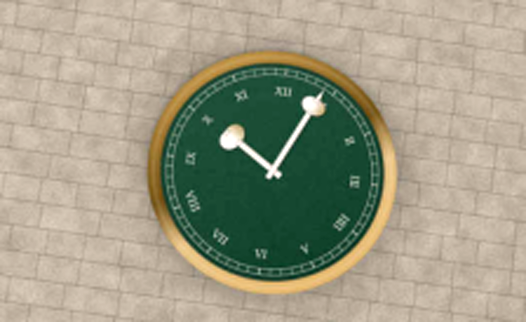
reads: 10,04
